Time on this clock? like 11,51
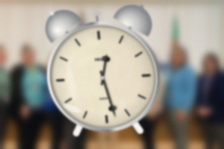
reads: 12,28
